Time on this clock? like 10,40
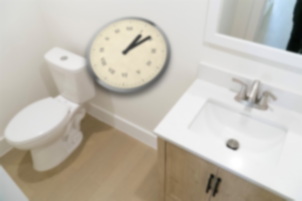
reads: 1,09
